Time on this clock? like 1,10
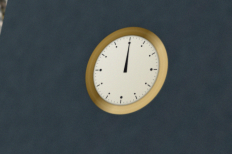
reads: 12,00
